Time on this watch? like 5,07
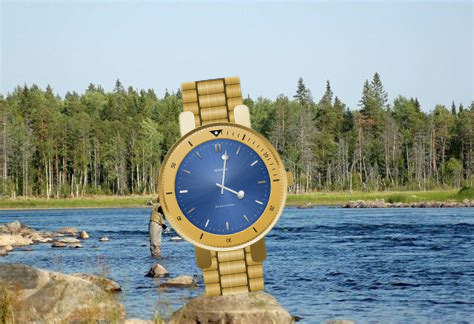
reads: 4,02
